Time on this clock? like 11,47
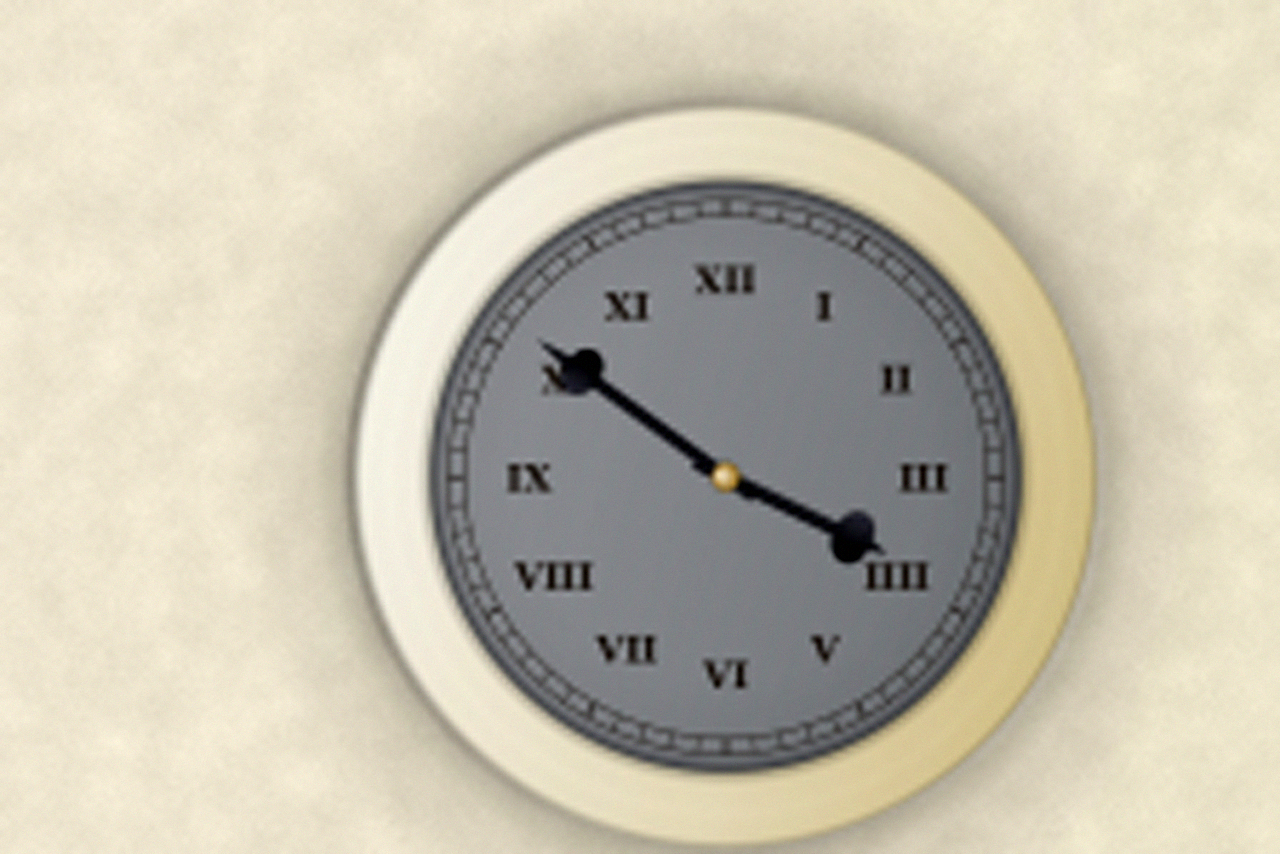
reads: 3,51
